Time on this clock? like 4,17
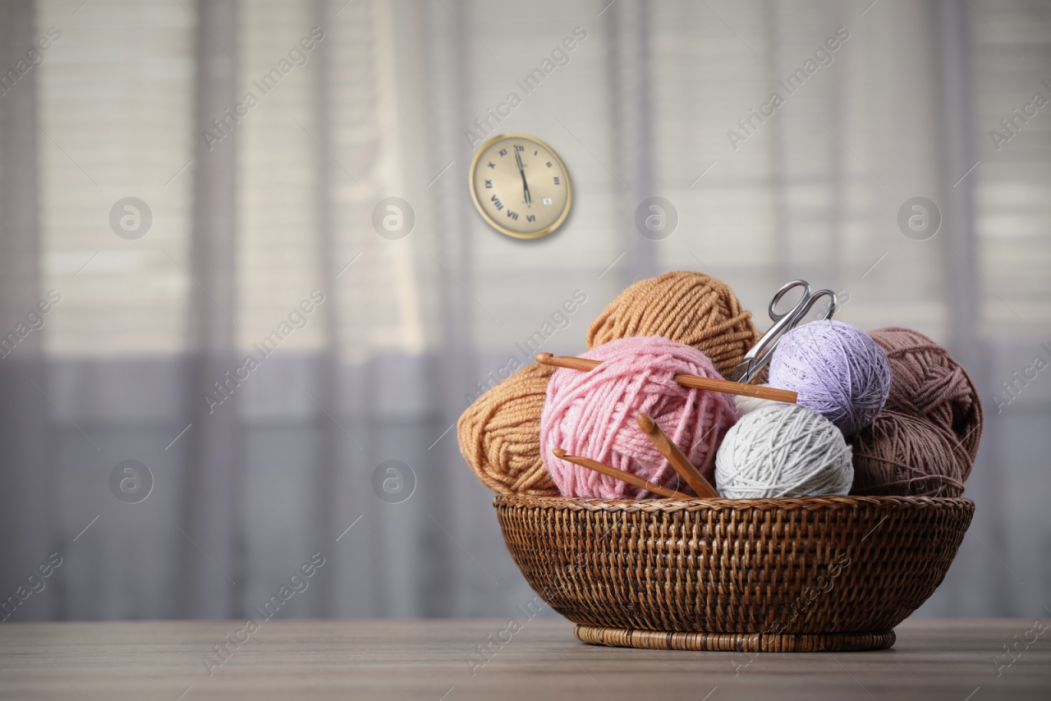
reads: 5,59
